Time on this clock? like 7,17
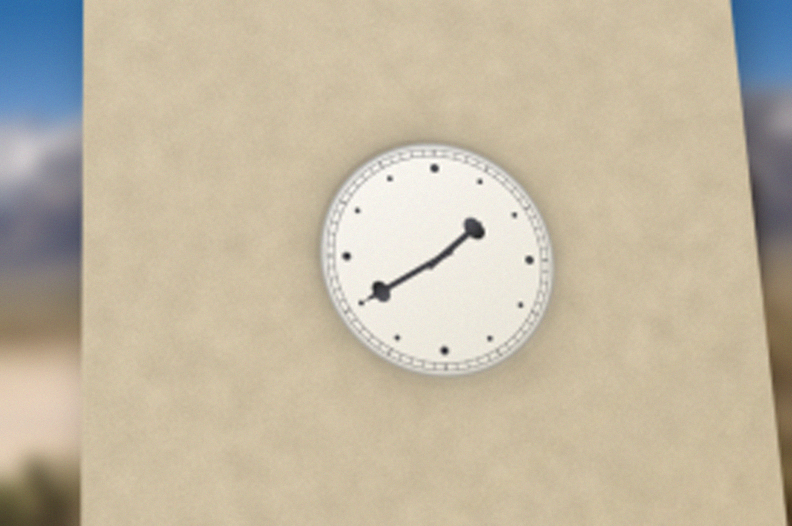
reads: 1,40
